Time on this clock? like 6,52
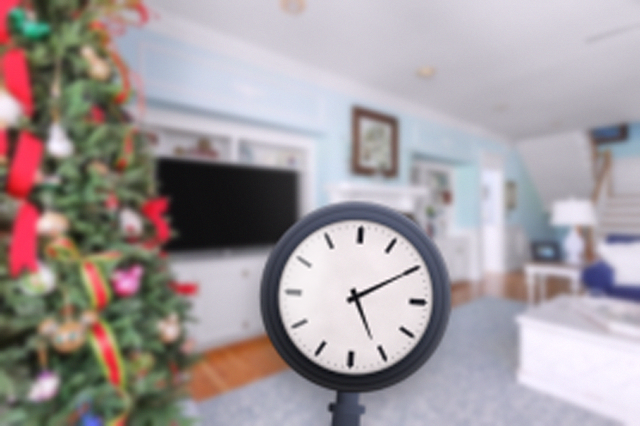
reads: 5,10
